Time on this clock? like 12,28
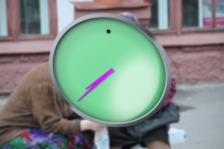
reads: 7,37
